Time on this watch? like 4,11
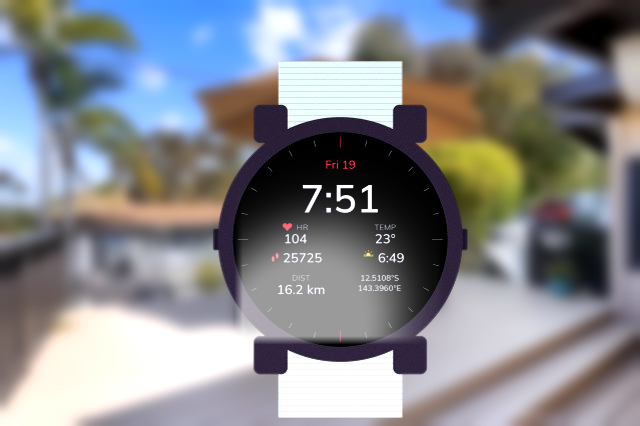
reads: 7,51
